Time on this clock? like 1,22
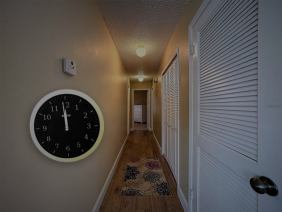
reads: 11,59
